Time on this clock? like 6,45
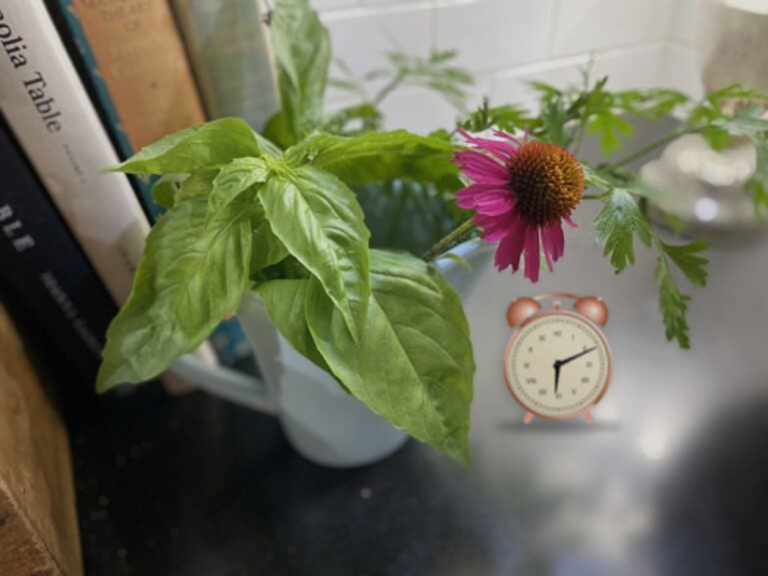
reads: 6,11
